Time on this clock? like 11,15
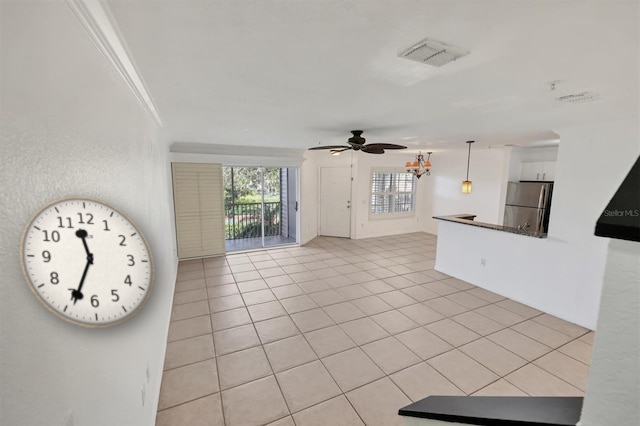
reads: 11,34
